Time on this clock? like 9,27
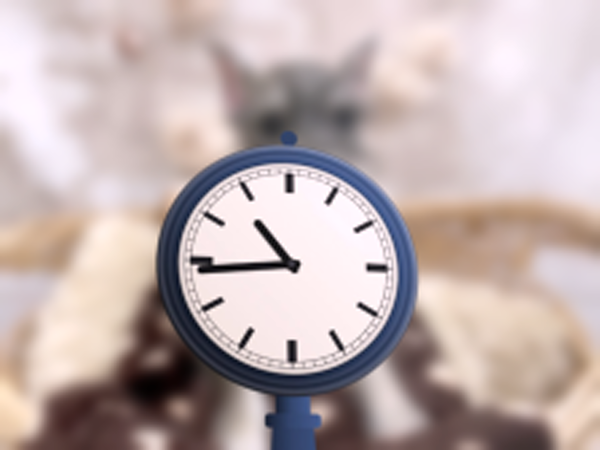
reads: 10,44
